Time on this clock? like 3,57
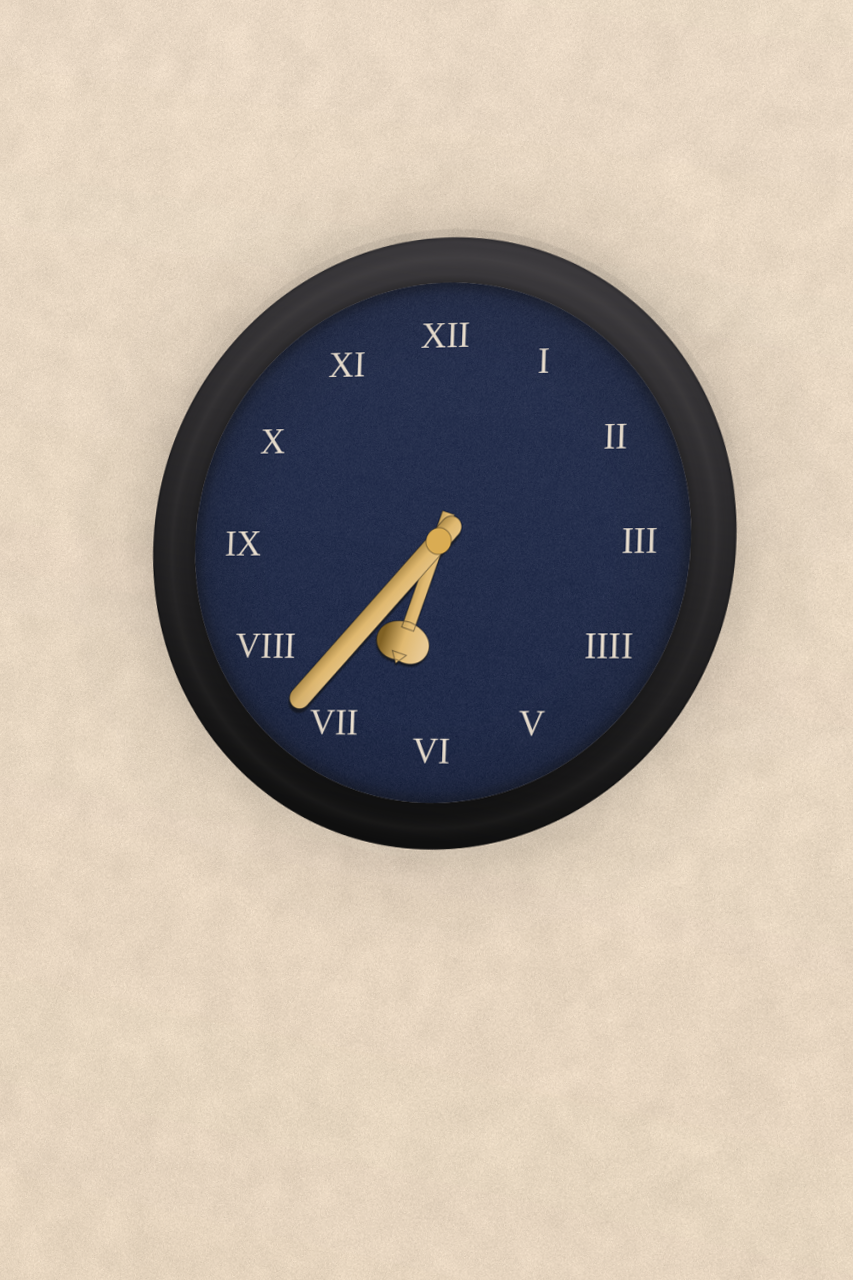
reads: 6,37
